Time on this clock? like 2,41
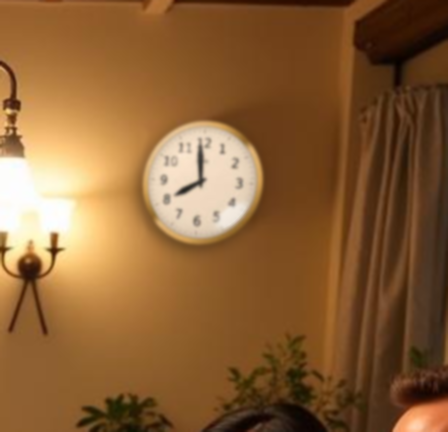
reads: 7,59
